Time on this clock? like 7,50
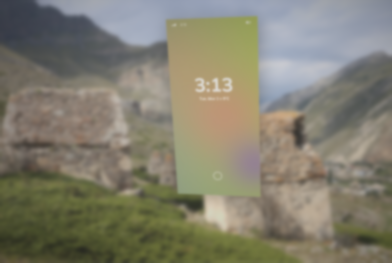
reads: 3,13
